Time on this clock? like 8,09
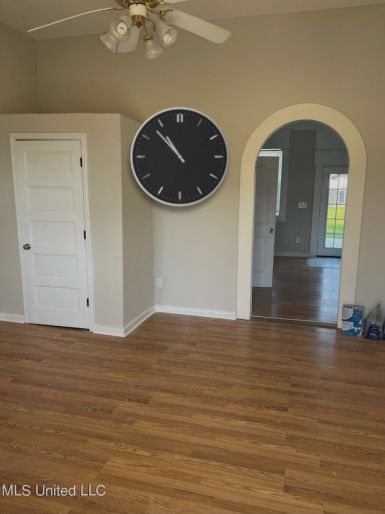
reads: 10,53
